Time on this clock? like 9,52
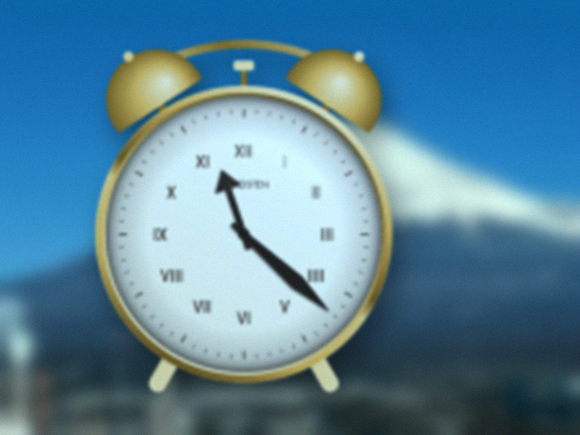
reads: 11,22
